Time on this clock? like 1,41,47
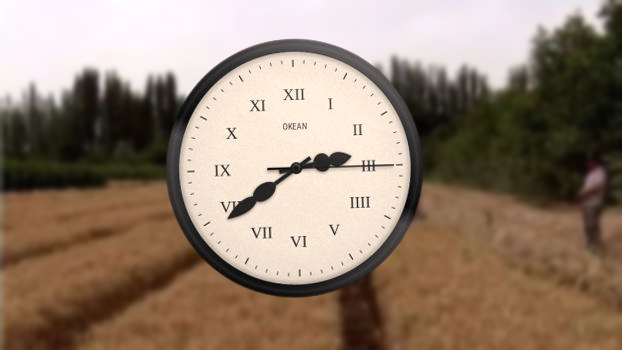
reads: 2,39,15
